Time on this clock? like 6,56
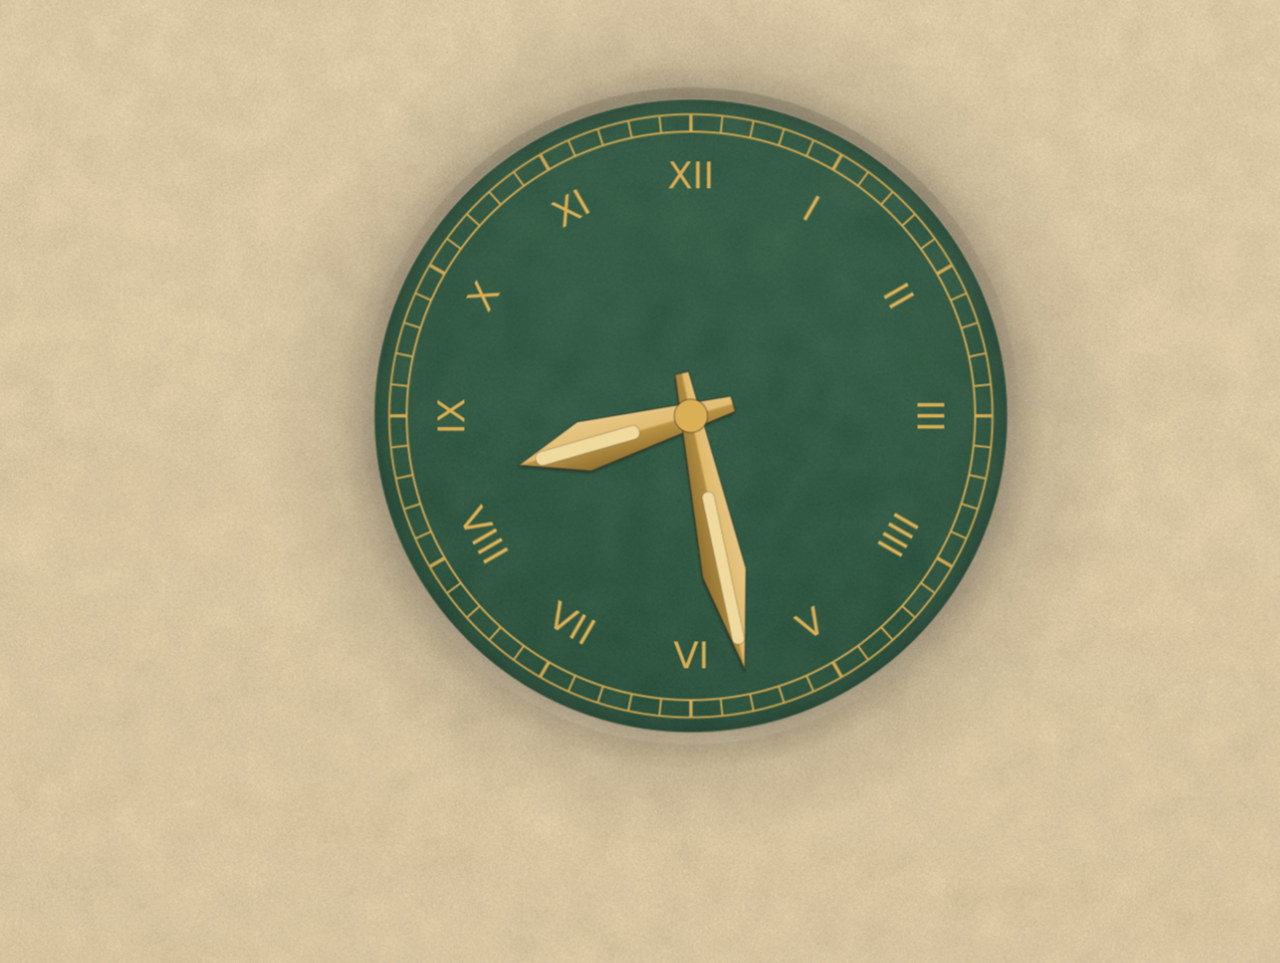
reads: 8,28
